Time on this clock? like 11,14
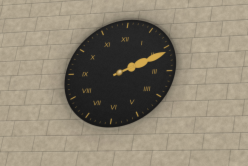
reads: 2,11
